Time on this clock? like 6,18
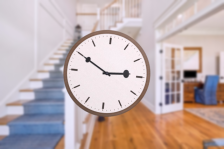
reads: 2,50
